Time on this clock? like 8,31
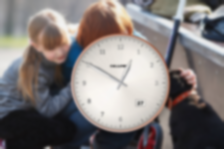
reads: 12,50
